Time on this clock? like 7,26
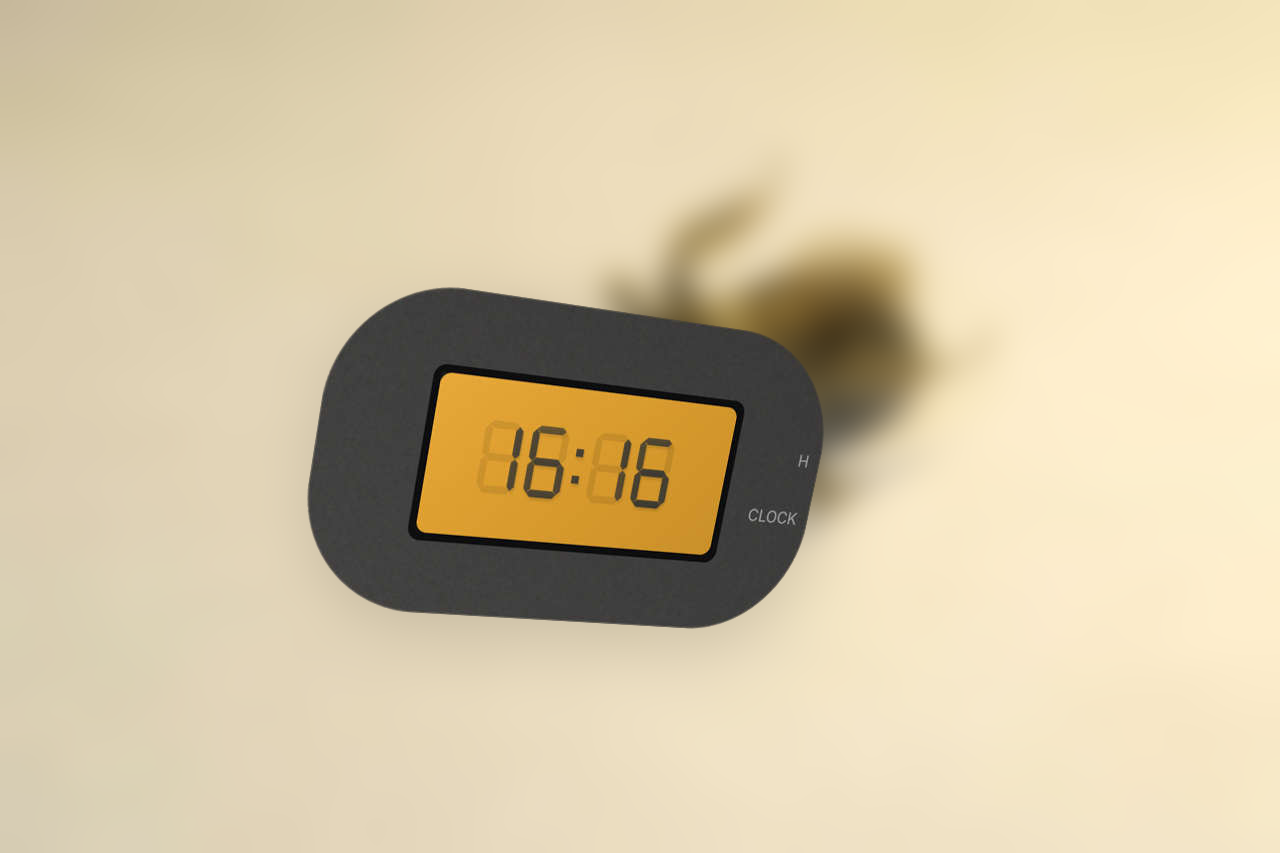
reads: 16,16
